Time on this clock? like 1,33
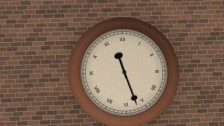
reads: 11,27
